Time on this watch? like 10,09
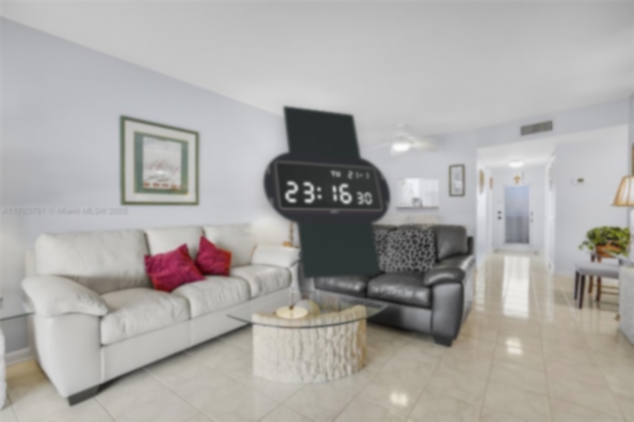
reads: 23,16
